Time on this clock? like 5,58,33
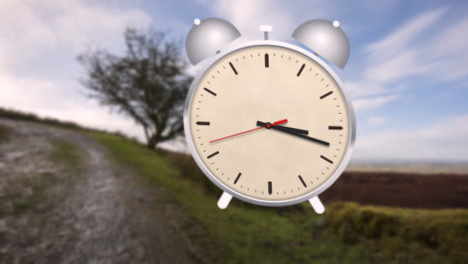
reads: 3,17,42
